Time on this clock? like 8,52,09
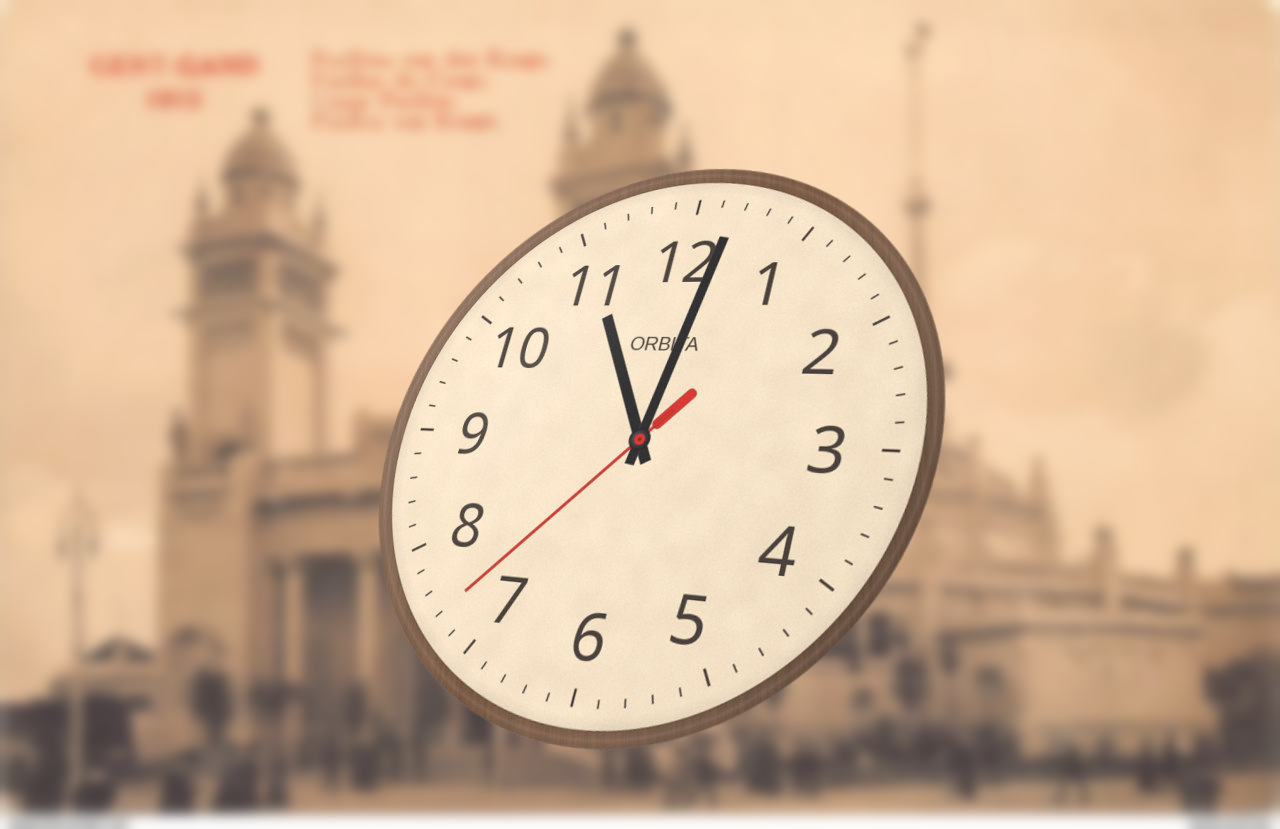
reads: 11,01,37
